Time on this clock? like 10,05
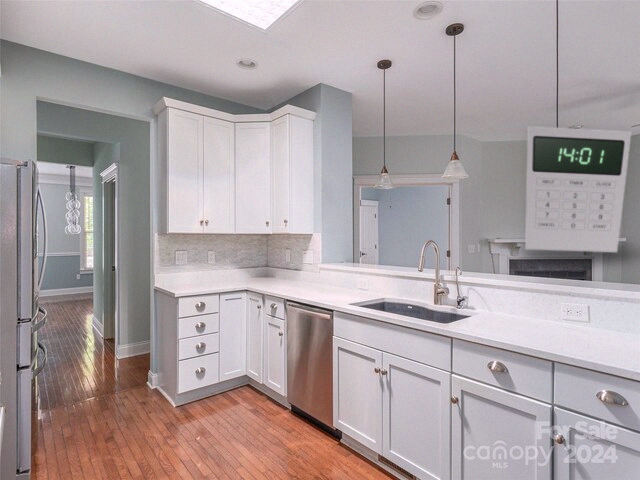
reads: 14,01
